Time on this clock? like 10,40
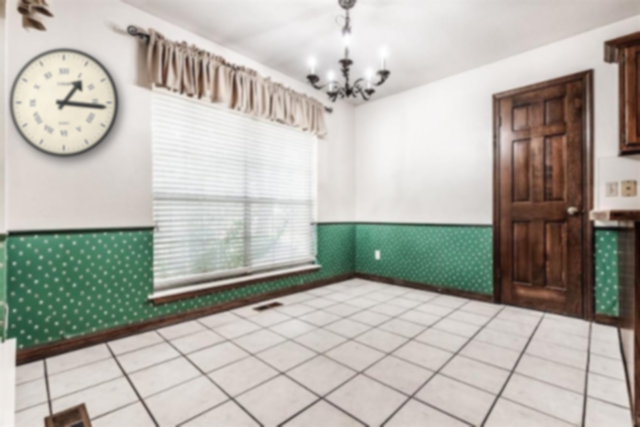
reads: 1,16
